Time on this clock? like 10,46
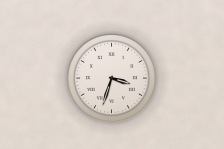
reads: 3,33
